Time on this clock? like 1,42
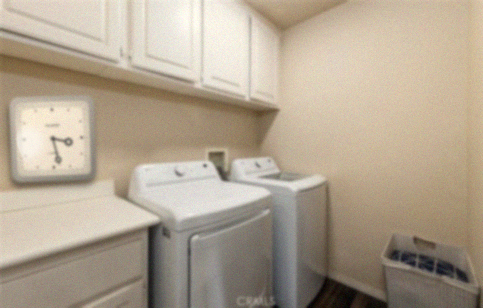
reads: 3,28
